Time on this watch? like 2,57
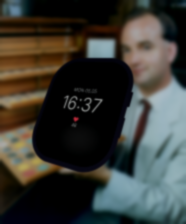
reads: 16,37
